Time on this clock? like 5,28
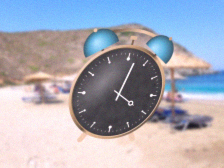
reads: 4,02
